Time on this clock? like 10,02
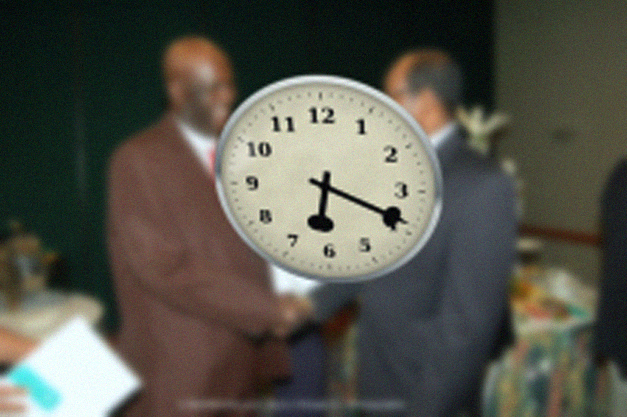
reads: 6,19
